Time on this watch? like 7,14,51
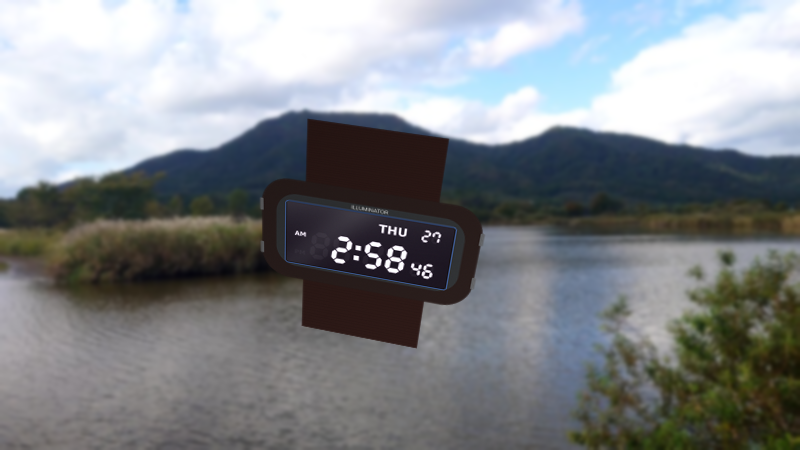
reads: 2,58,46
